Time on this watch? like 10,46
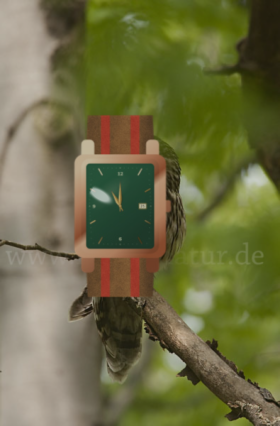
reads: 11,00
